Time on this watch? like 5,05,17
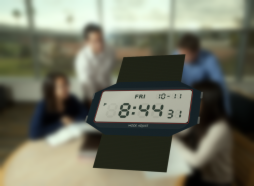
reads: 8,44,31
